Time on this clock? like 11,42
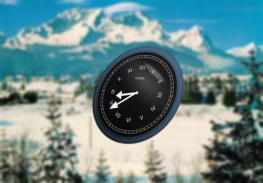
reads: 8,39
